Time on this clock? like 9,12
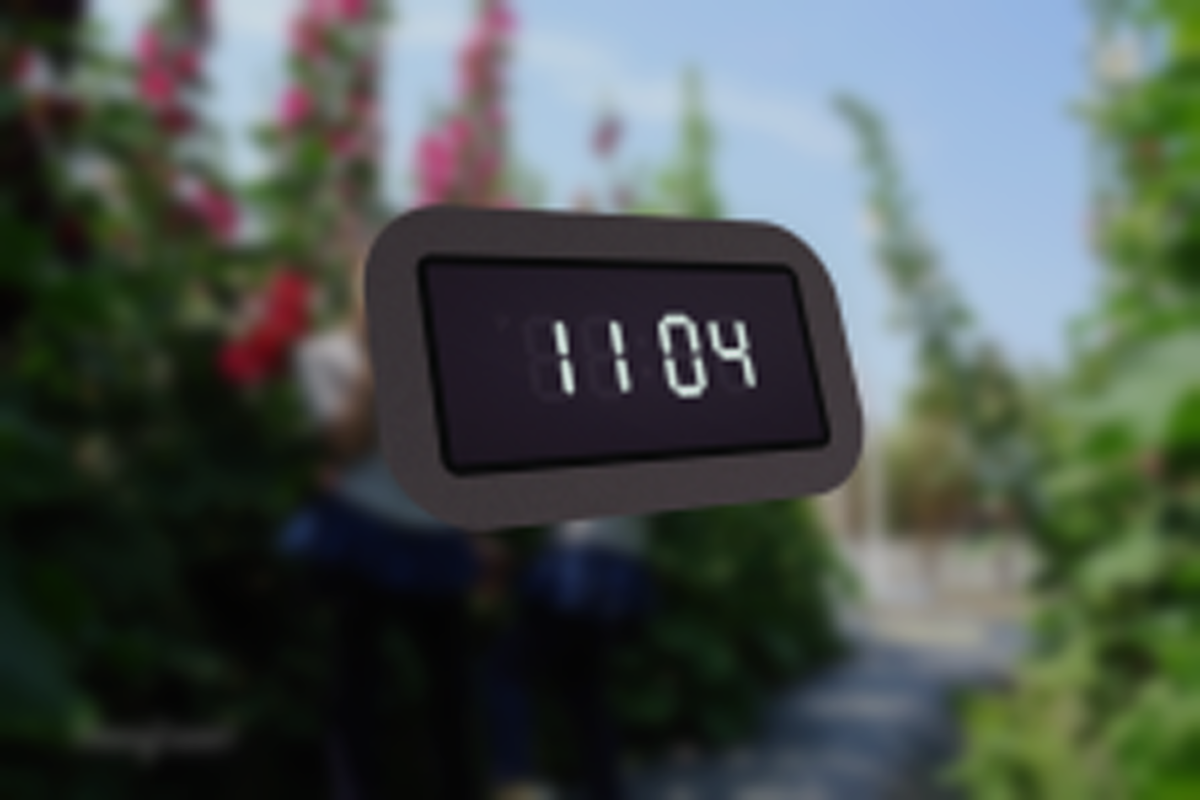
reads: 11,04
